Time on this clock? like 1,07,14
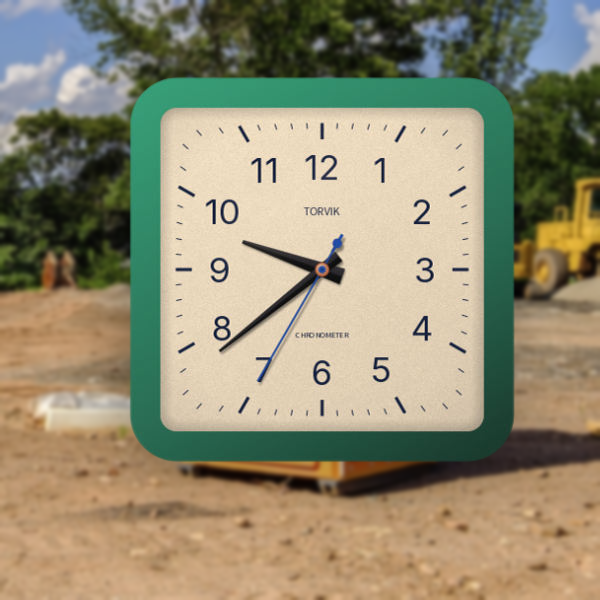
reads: 9,38,35
